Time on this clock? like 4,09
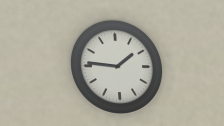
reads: 1,46
